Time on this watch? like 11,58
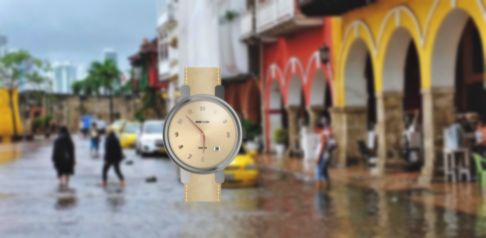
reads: 5,53
